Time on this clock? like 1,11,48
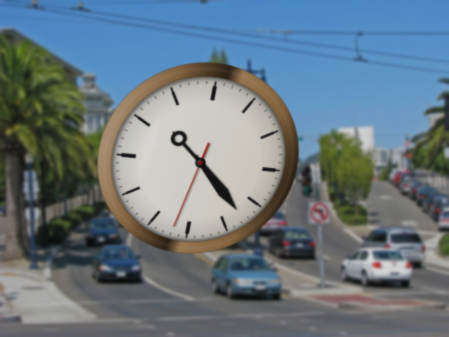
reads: 10,22,32
